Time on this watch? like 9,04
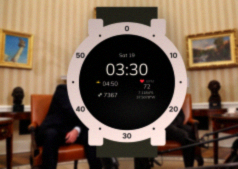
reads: 3,30
